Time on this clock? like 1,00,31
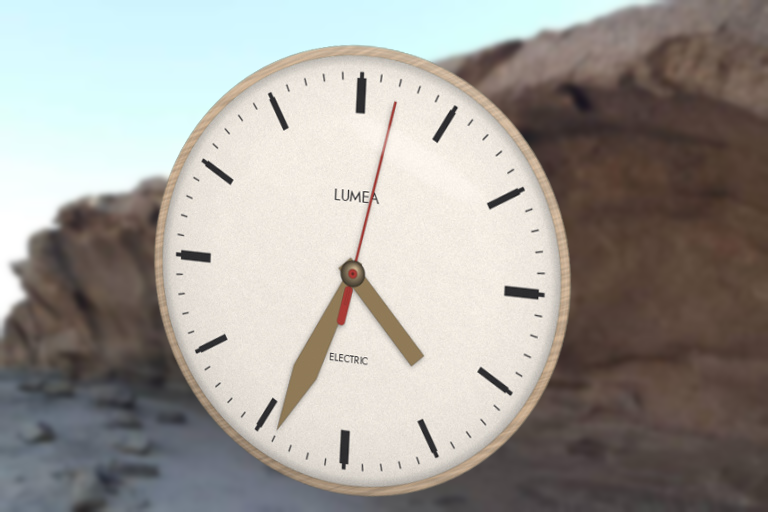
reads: 4,34,02
